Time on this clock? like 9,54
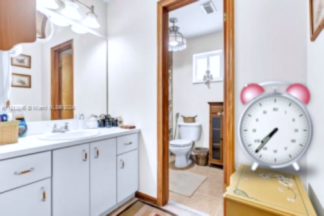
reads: 7,37
